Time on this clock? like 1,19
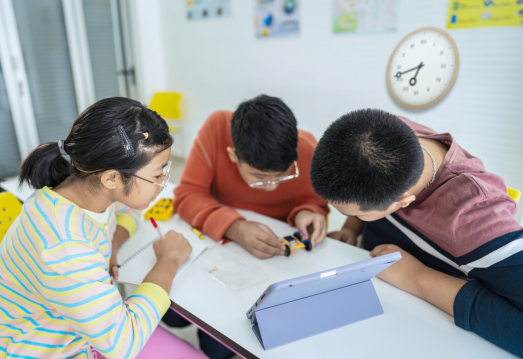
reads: 6,42
